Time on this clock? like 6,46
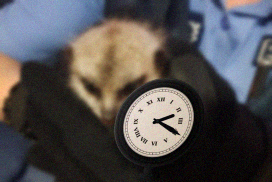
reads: 2,20
